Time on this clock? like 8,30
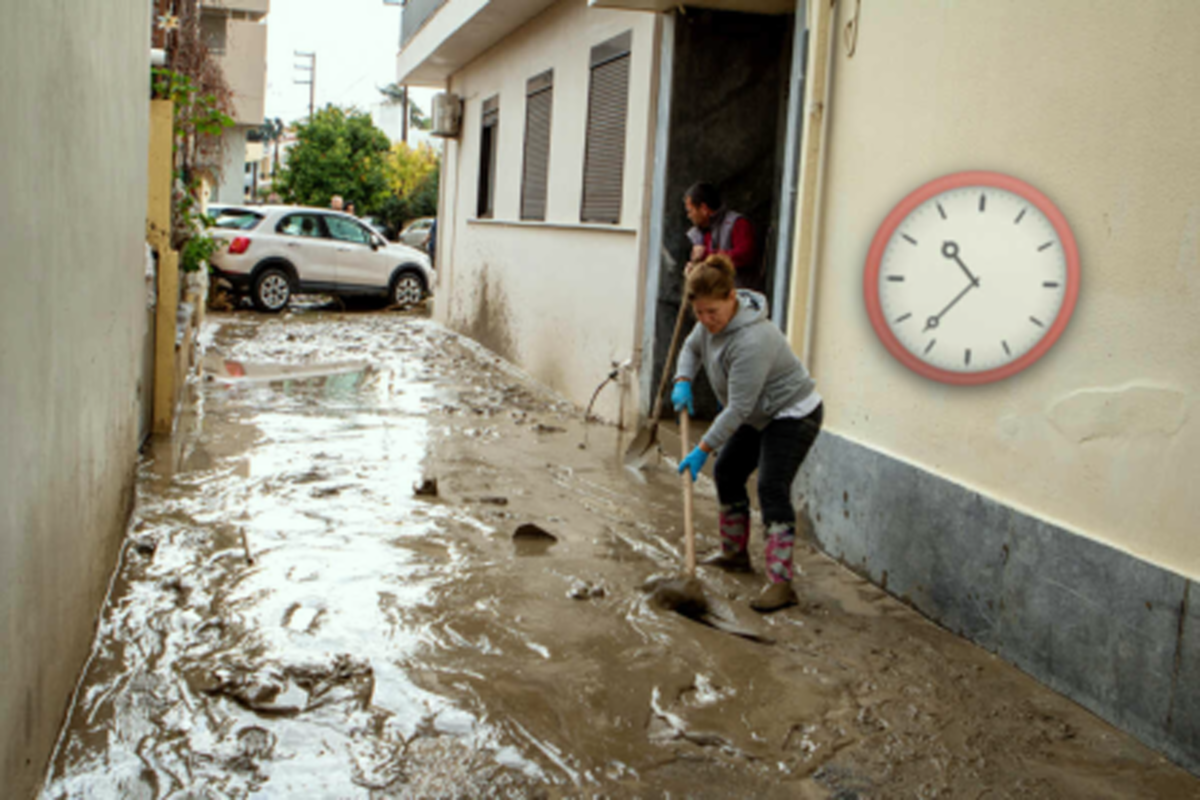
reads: 10,37
